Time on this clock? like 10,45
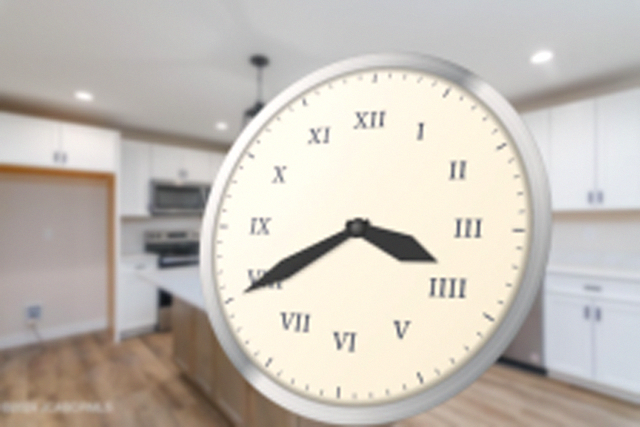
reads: 3,40
